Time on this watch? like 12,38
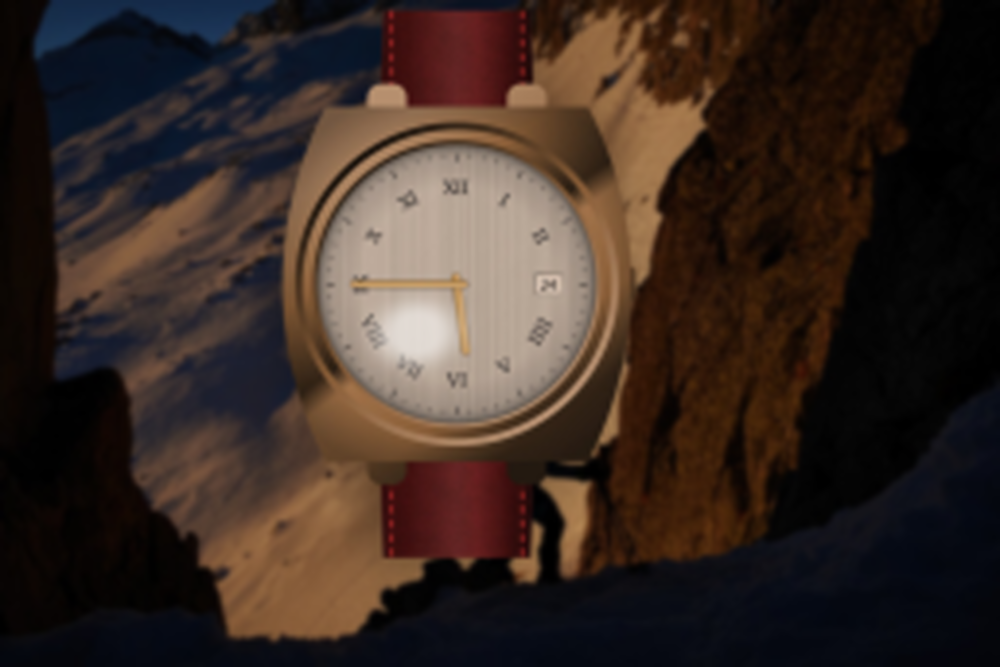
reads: 5,45
